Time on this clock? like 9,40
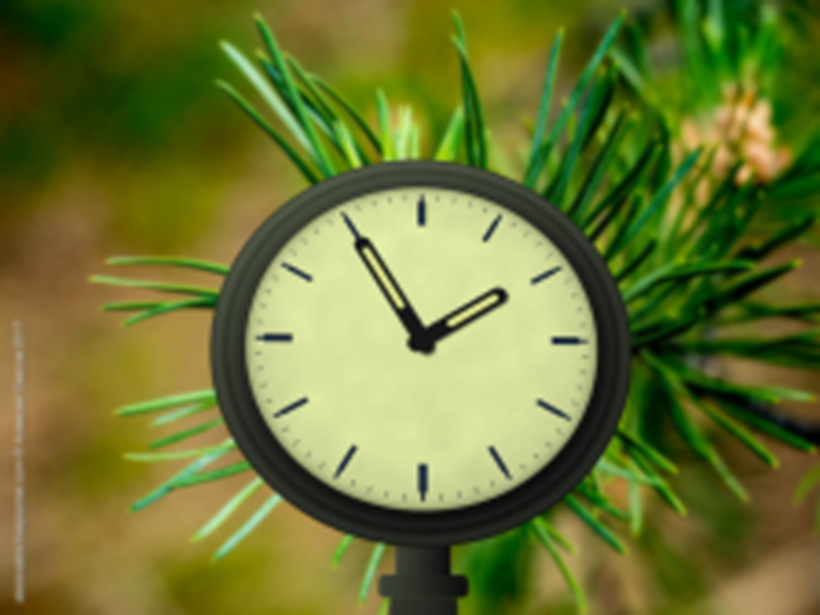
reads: 1,55
